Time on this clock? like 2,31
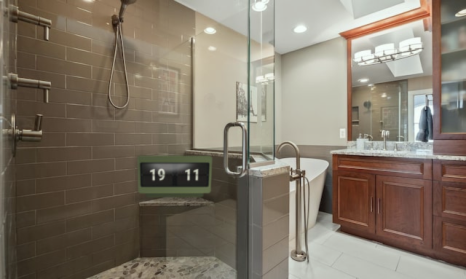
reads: 19,11
